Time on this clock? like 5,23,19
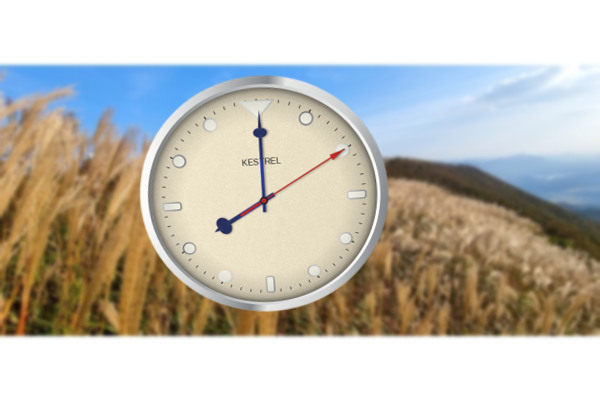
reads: 8,00,10
